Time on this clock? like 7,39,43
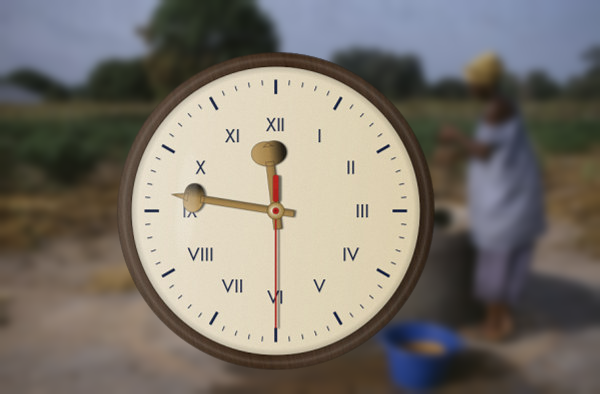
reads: 11,46,30
